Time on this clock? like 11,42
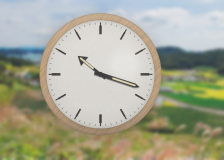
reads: 10,18
